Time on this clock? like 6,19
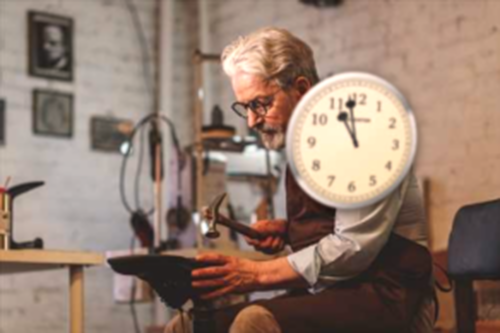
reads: 10,58
